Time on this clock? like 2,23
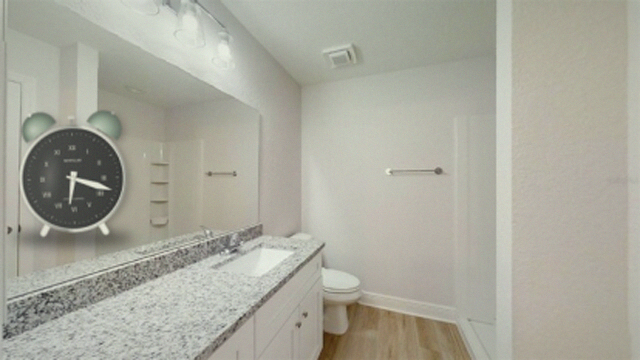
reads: 6,18
